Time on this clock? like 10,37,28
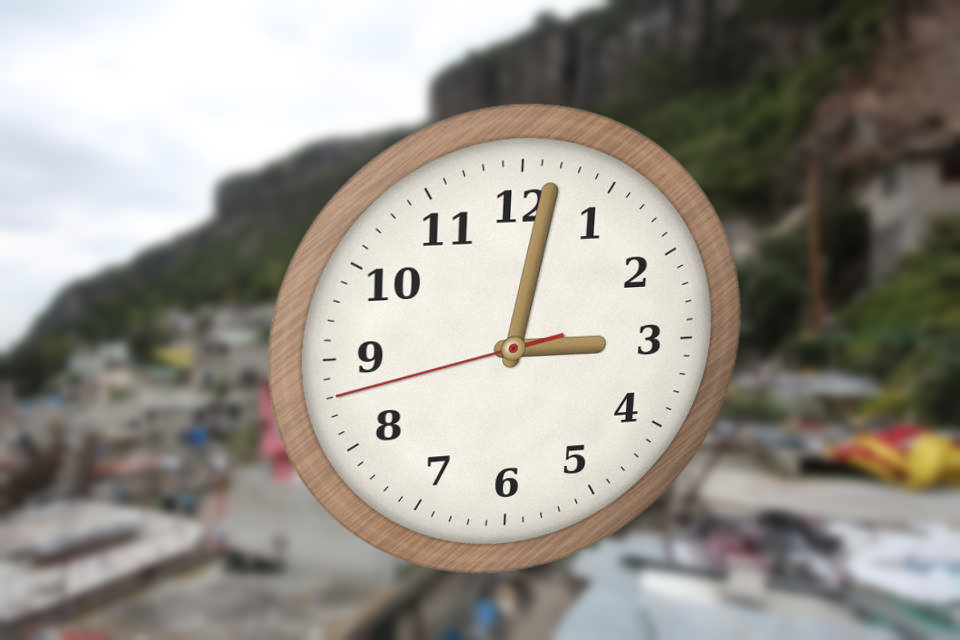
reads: 3,01,43
